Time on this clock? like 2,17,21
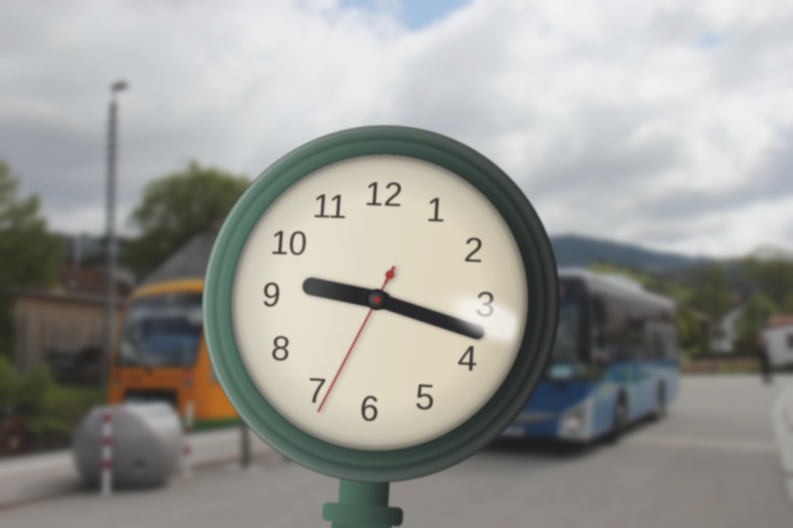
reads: 9,17,34
